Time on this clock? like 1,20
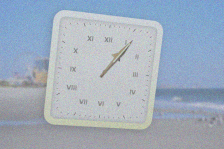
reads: 1,06
